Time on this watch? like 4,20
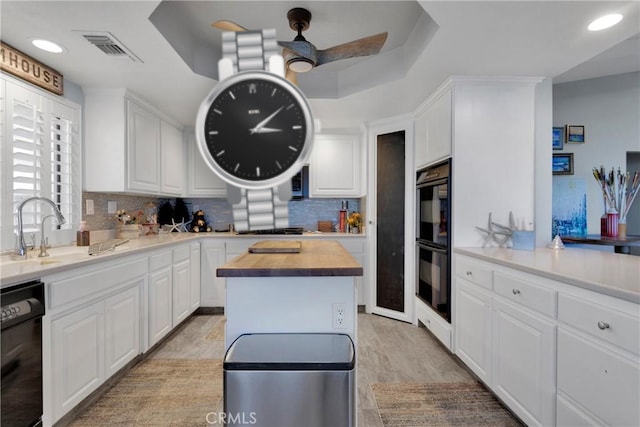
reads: 3,09
